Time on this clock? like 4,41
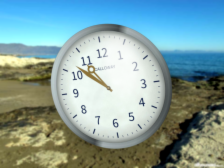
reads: 10,52
